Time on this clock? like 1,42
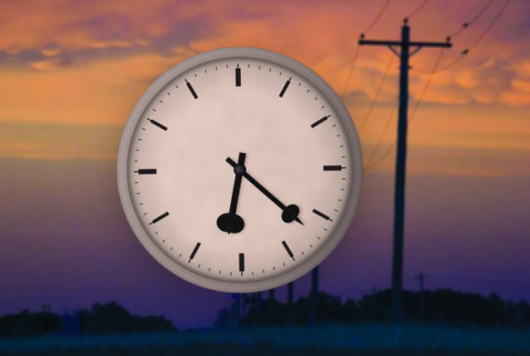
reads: 6,22
